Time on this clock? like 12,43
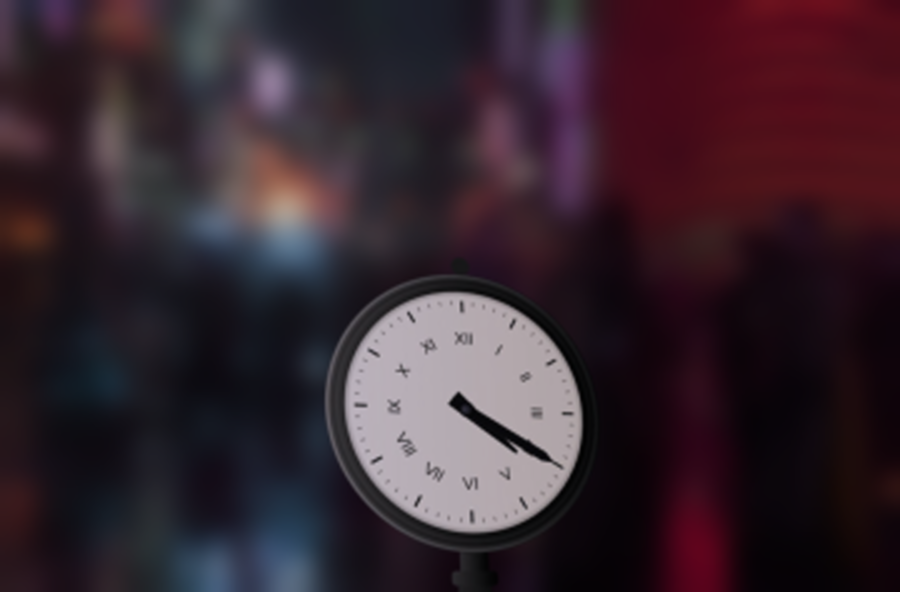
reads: 4,20
